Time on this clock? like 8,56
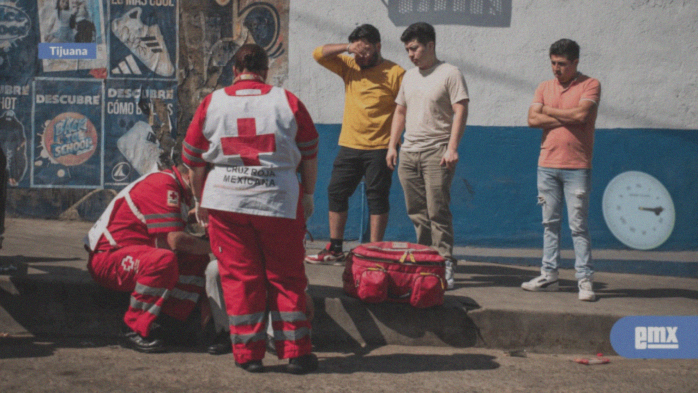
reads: 3,15
